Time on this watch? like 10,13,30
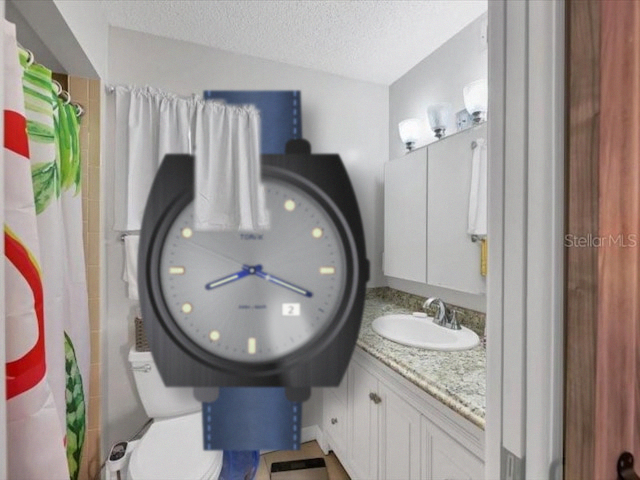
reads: 8,18,49
